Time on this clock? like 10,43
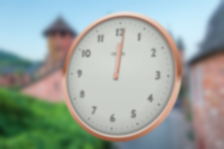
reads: 12,01
